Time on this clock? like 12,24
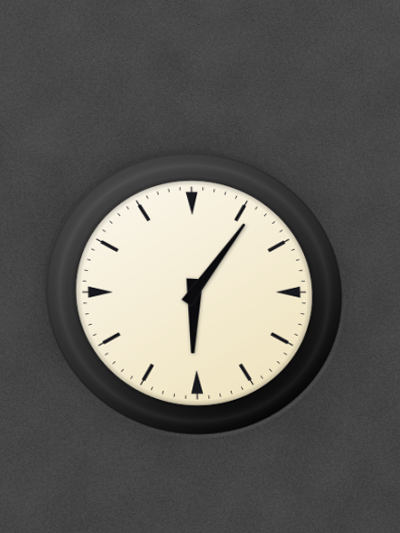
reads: 6,06
